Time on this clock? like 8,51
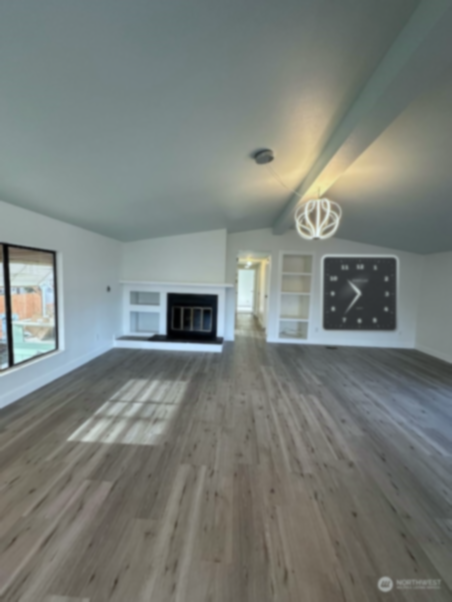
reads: 10,36
